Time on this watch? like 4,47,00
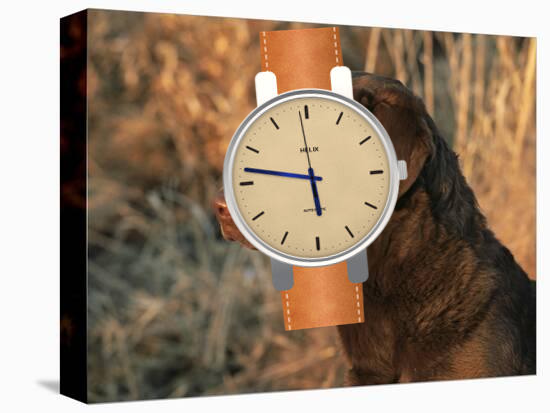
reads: 5,46,59
